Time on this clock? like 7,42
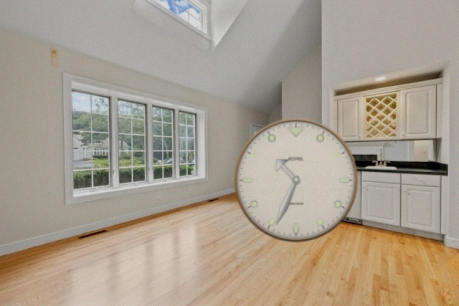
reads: 10,34
